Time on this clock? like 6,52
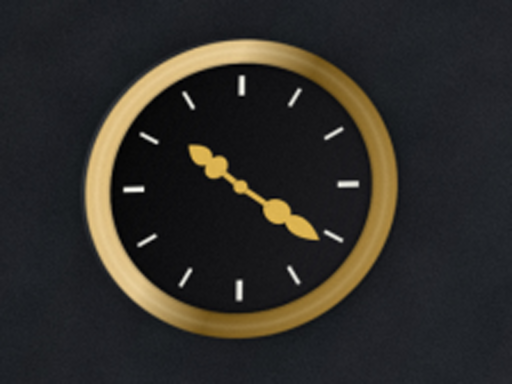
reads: 10,21
